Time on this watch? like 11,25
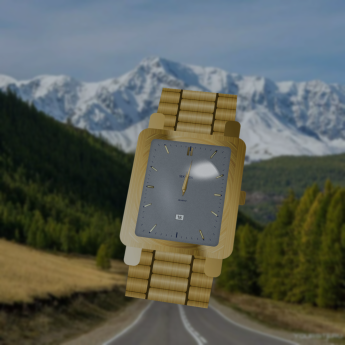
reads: 12,01
